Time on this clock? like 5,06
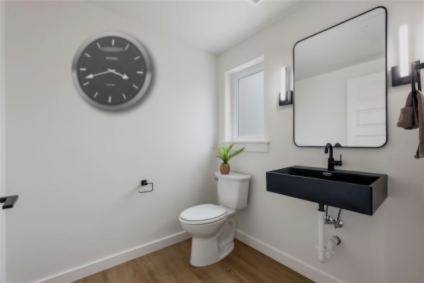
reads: 3,42
